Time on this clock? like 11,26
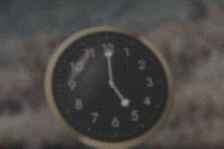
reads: 5,00
